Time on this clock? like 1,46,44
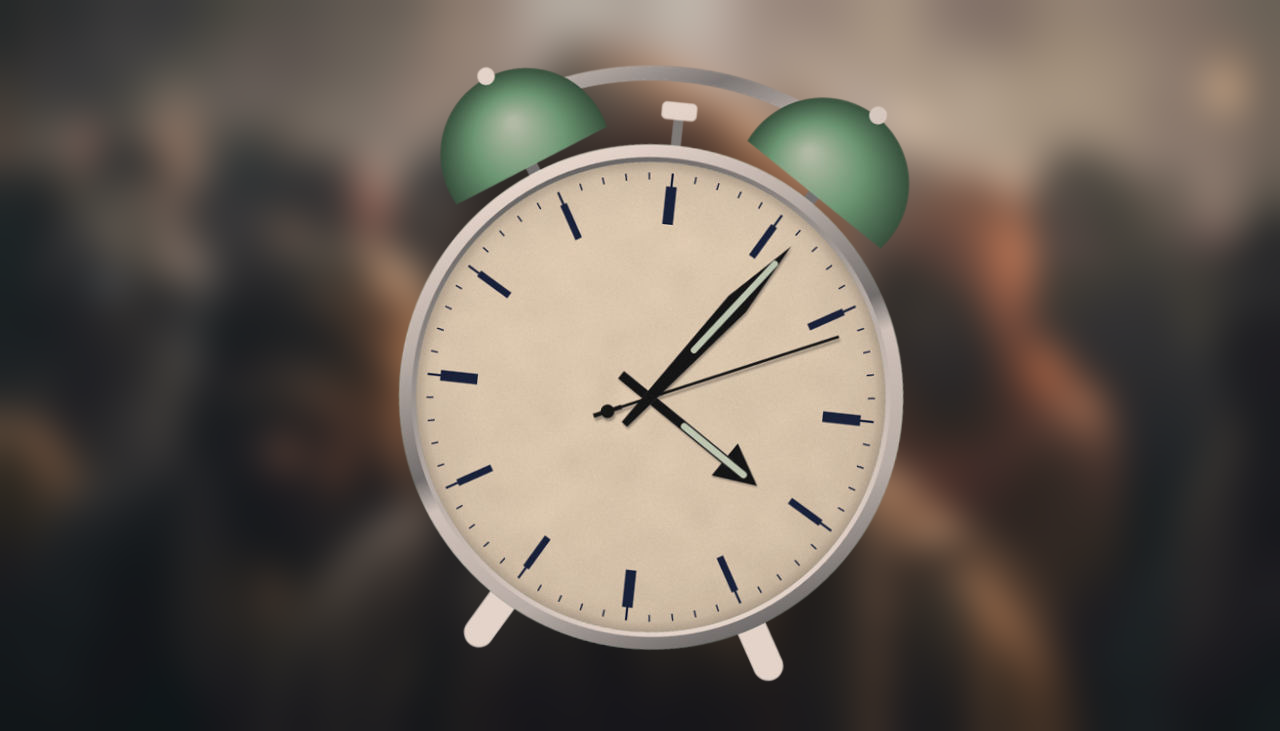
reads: 4,06,11
